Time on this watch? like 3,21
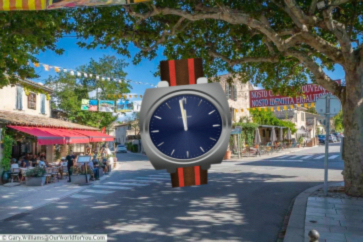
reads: 11,59
